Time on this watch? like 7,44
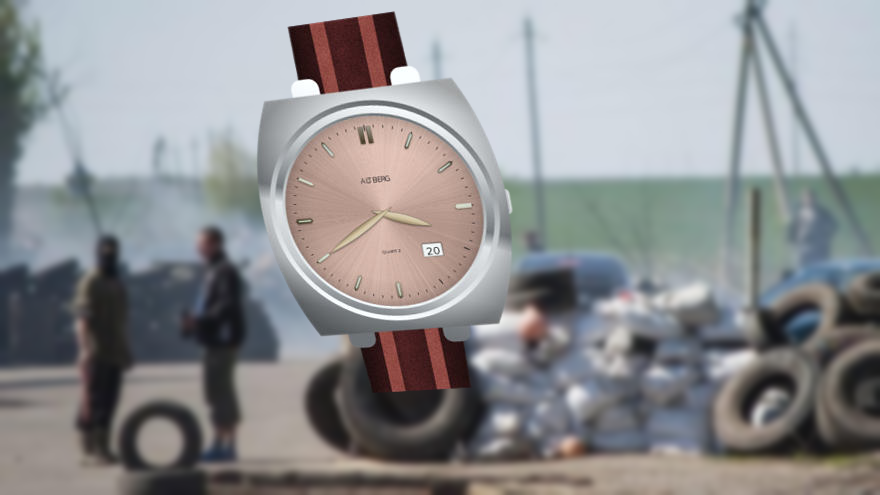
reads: 3,40
